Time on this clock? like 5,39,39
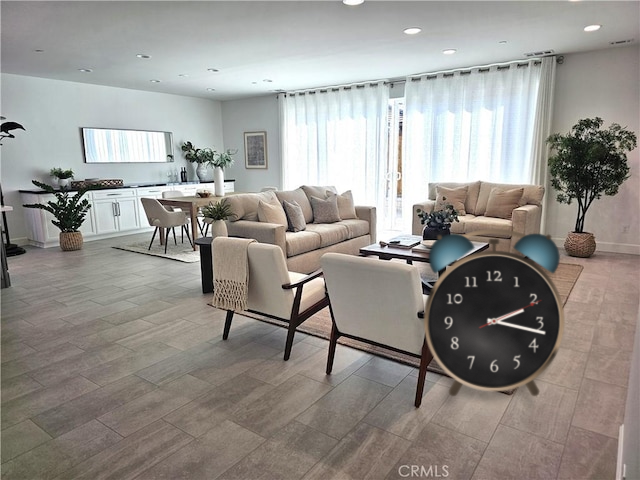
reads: 2,17,11
